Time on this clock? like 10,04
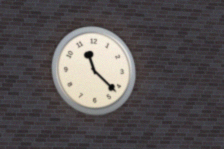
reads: 11,22
